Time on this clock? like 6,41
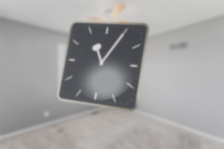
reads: 11,05
